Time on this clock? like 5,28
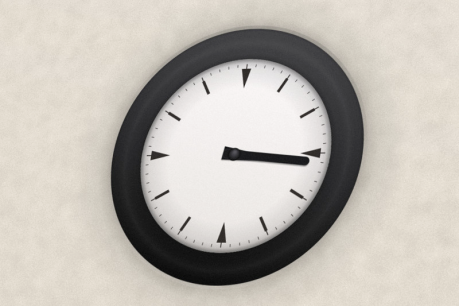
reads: 3,16
